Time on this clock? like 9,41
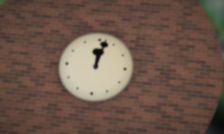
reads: 12,02
